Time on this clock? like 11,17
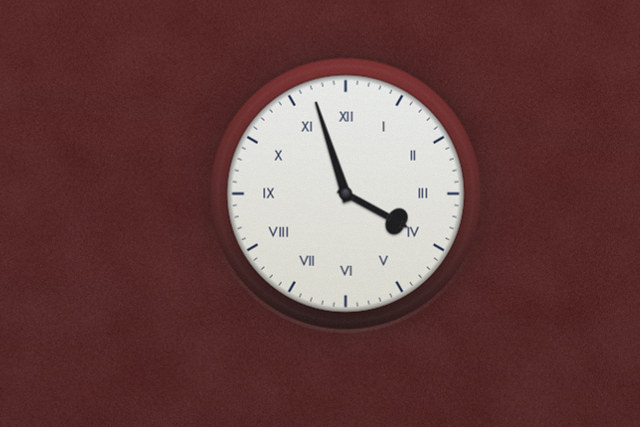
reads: 3,57
